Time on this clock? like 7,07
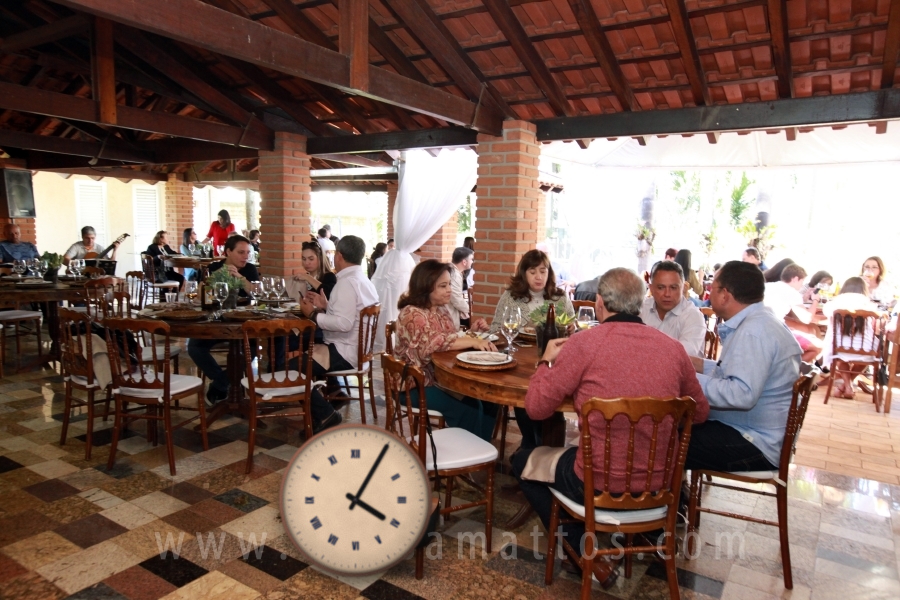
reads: 4,05
